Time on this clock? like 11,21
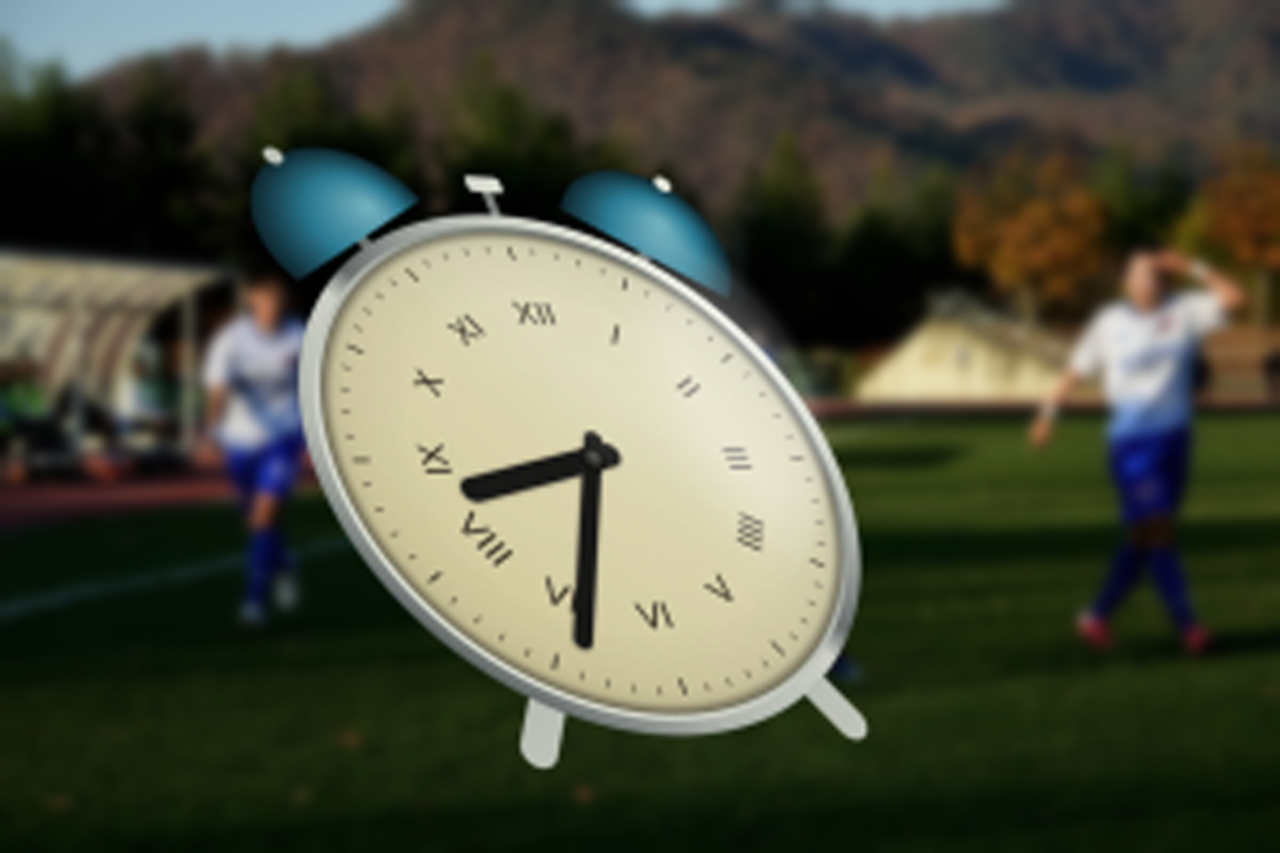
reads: 8,34
